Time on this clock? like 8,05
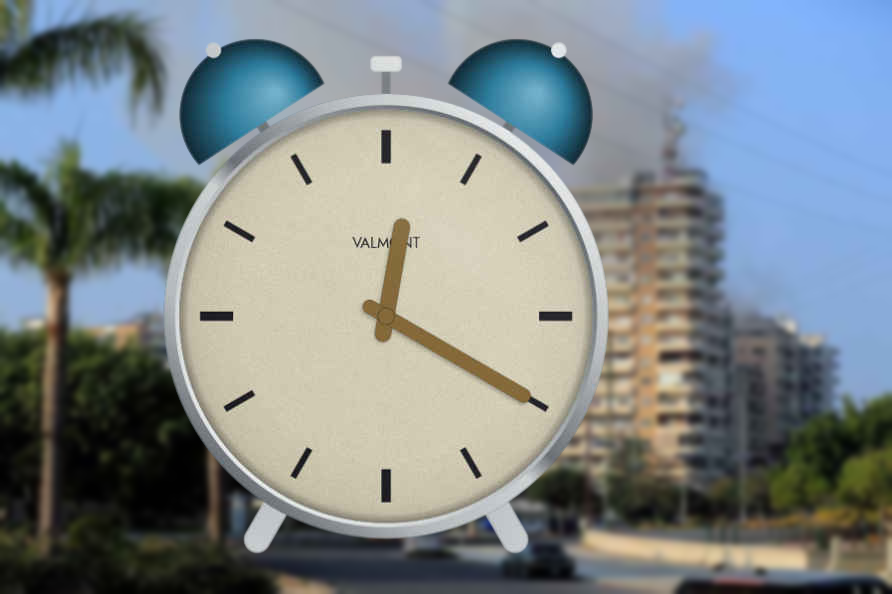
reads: 12,20
